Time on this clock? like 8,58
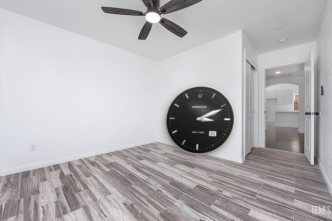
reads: 3,11
